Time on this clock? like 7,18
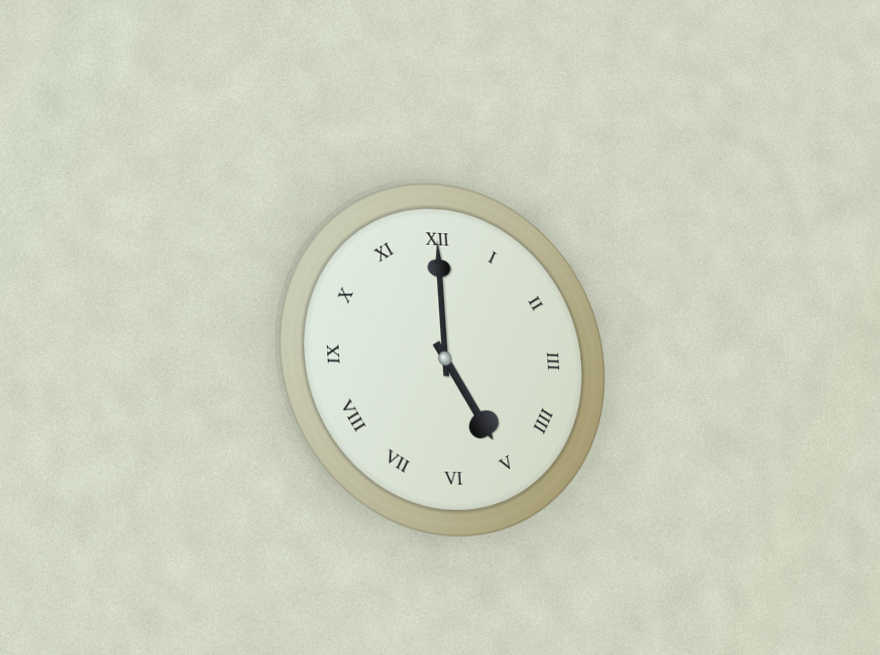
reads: 5,00
